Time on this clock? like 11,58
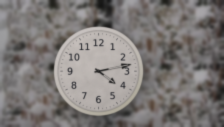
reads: 4,13
